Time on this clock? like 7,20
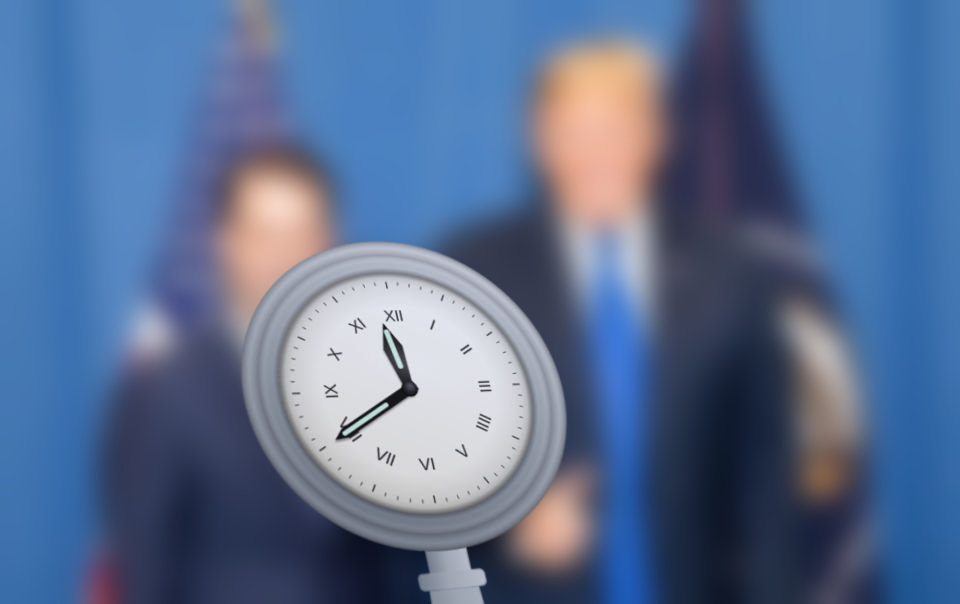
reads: 11,40
